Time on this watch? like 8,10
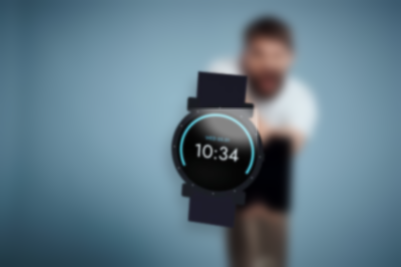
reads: 10,34
